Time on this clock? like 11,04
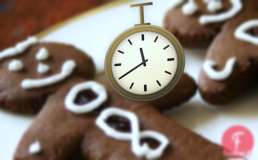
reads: 11,40
